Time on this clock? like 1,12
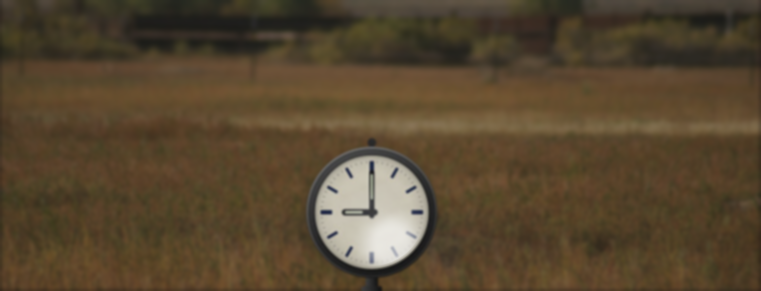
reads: 9,00
